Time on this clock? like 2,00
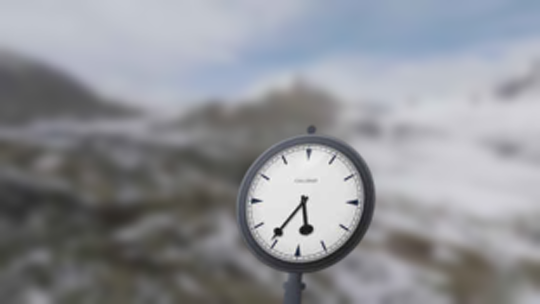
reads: 5,36
